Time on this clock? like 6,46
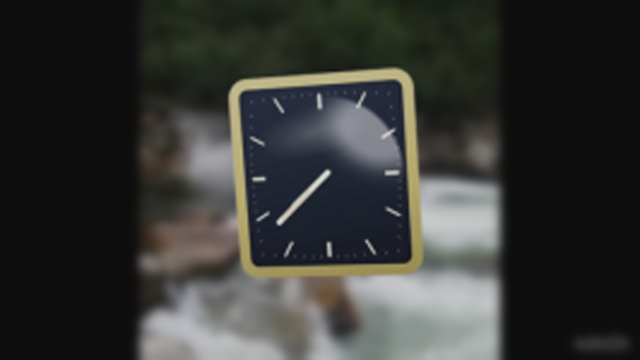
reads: 7,38
